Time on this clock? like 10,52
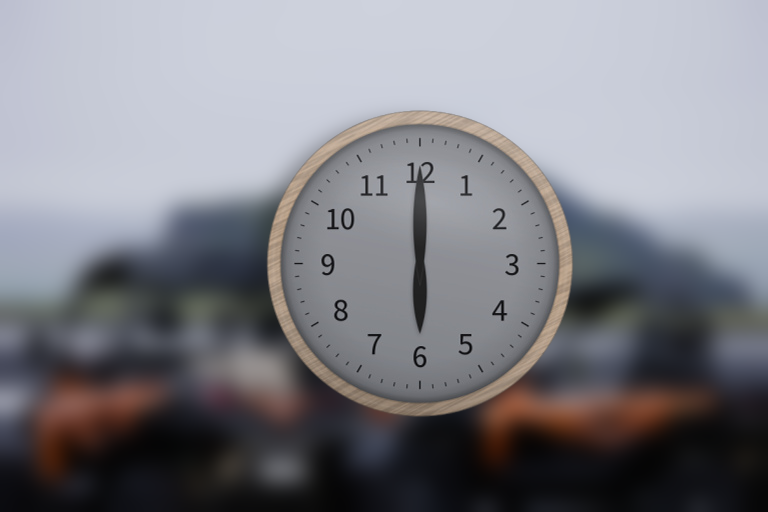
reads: 6,00
